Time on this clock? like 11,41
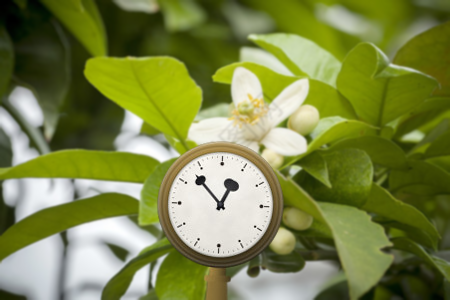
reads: 12,53
